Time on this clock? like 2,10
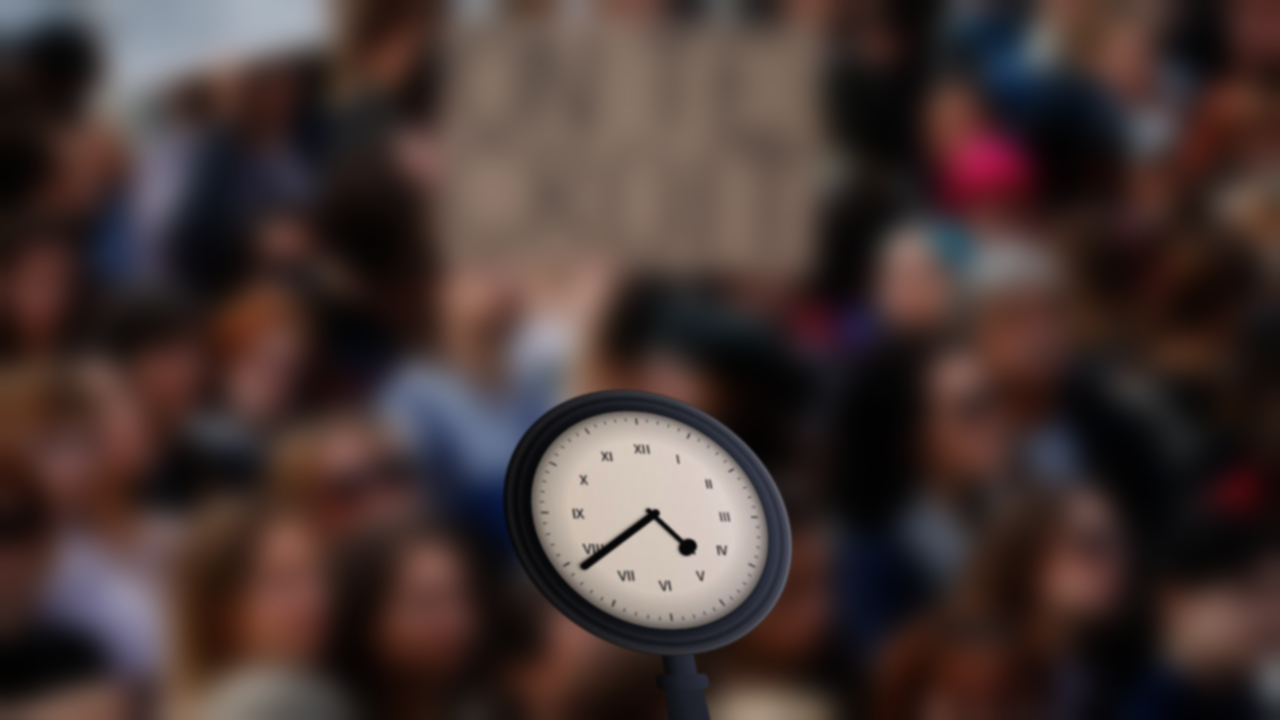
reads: 4,39
